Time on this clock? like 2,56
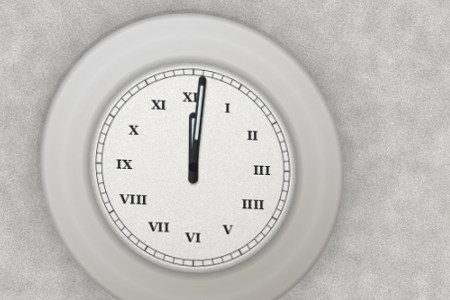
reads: 12,01
